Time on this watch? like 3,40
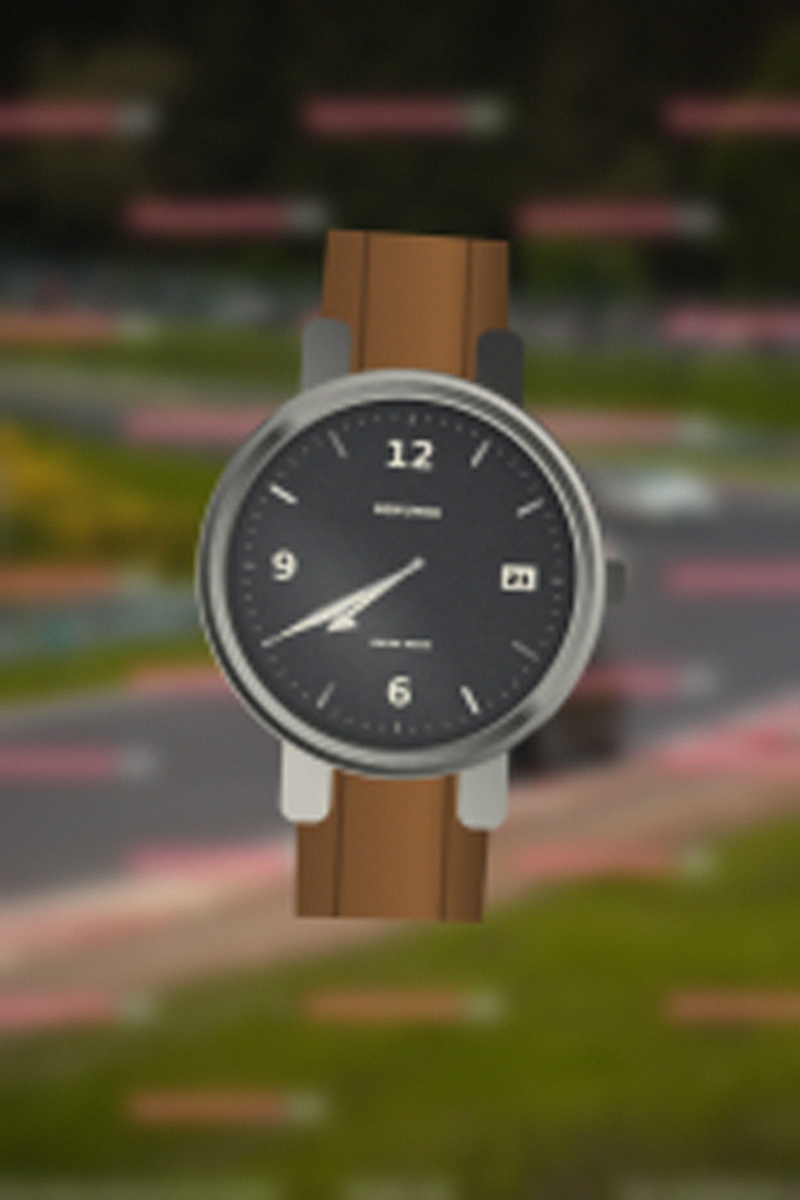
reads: 7,40
